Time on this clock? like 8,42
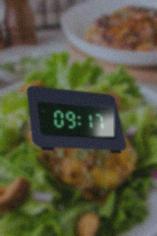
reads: 9,17
